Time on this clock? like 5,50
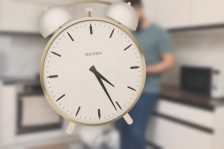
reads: 4,26
